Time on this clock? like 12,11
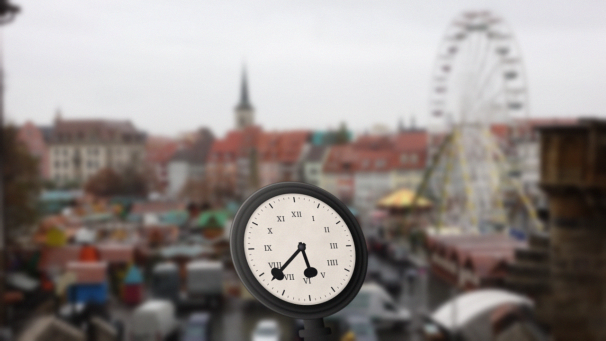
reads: 5,38
